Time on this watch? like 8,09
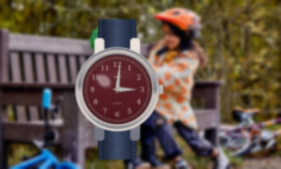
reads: 3,01
